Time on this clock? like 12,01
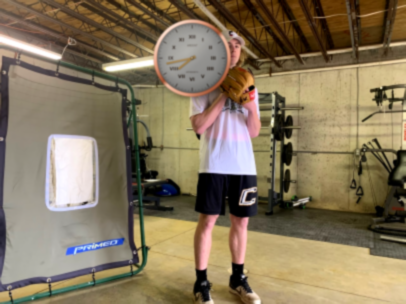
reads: 7,43
